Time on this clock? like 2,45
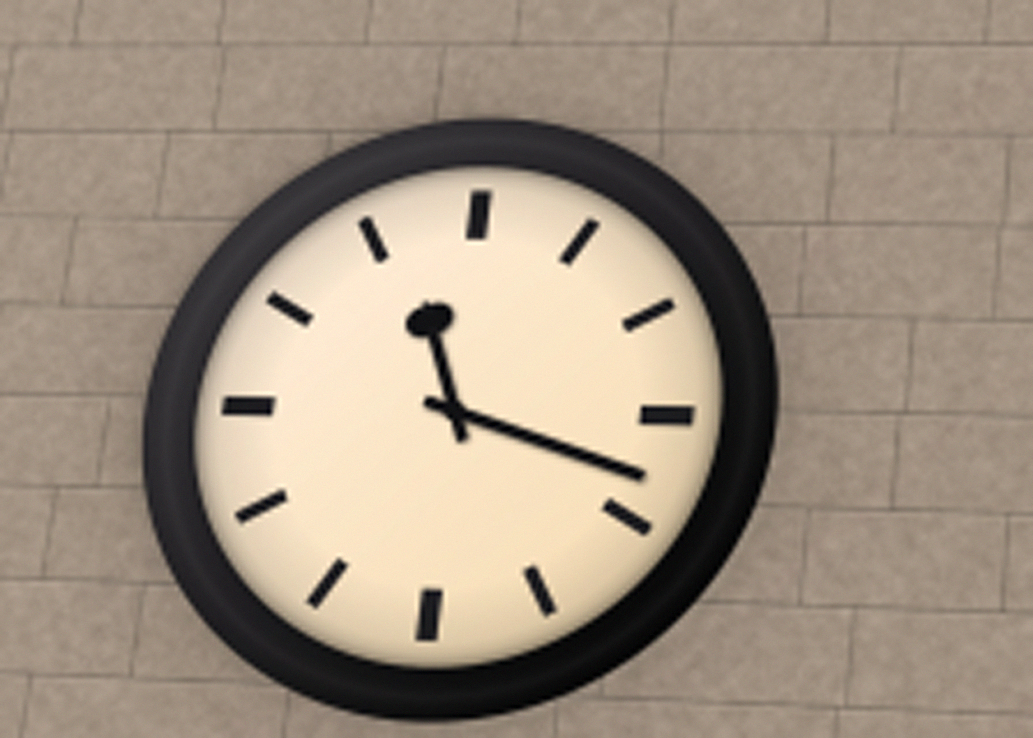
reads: 11,18
